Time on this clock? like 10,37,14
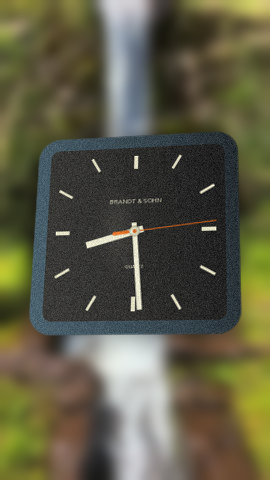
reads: 8,29,14
